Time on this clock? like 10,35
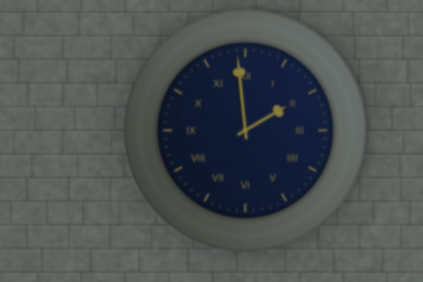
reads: 1,59
